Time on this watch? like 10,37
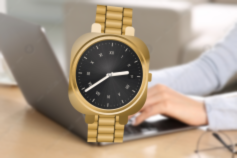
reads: 2,39
